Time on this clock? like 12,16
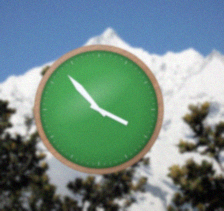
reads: 3,53
